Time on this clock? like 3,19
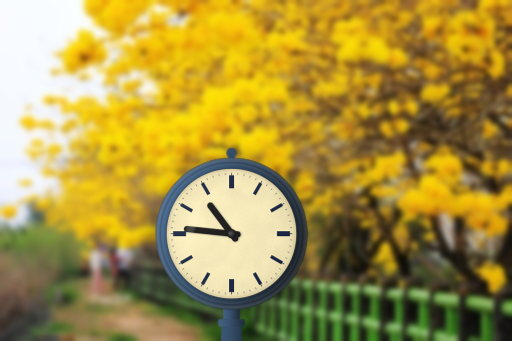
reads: 10,46
